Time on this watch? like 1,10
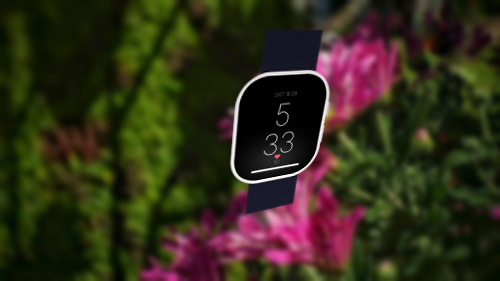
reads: 5,33
